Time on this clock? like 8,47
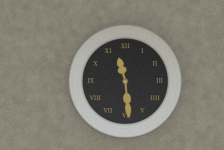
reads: 11,29
